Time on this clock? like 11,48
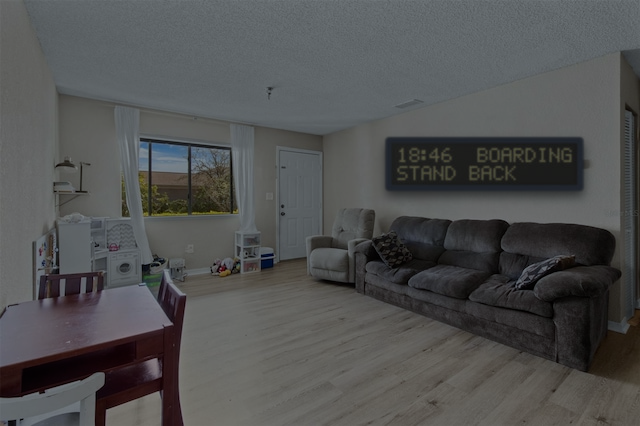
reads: 18,46
